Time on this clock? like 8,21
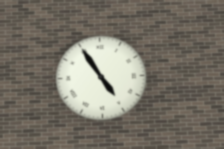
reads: 4,55
